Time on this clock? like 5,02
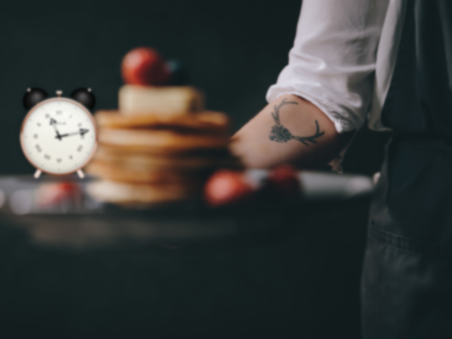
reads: 11,13
